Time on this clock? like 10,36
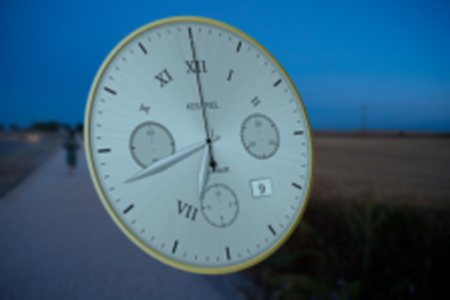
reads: 6,42
